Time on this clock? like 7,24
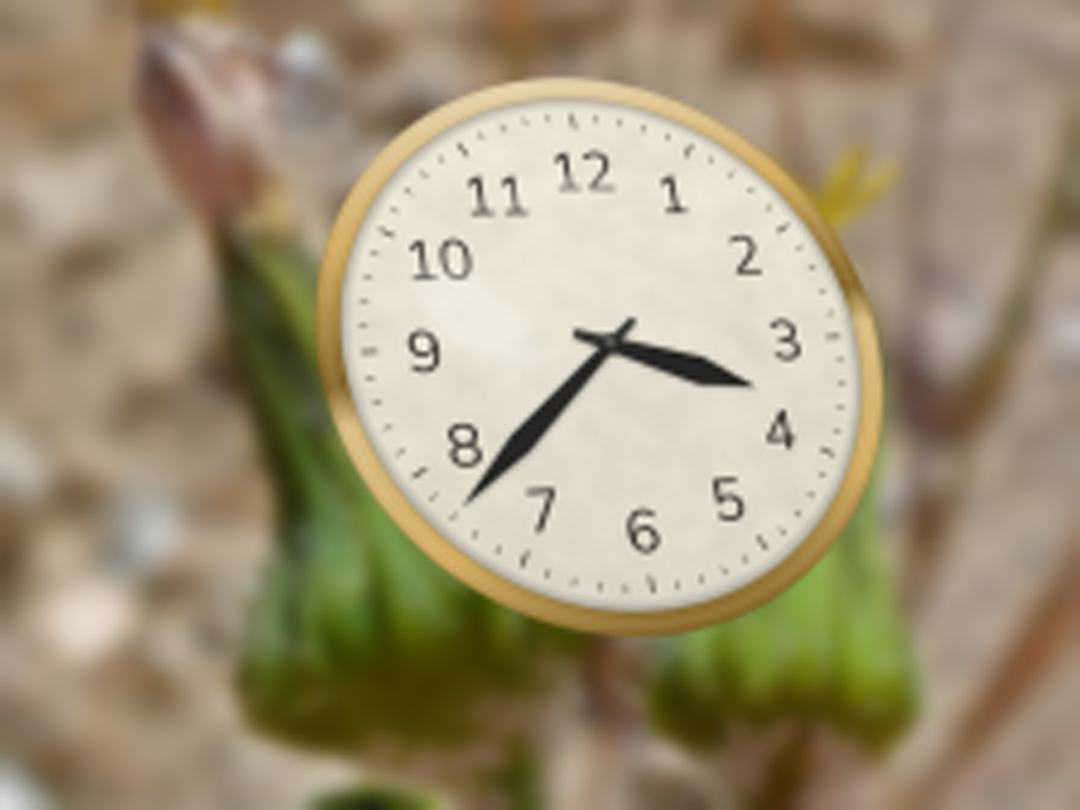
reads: 3,38
